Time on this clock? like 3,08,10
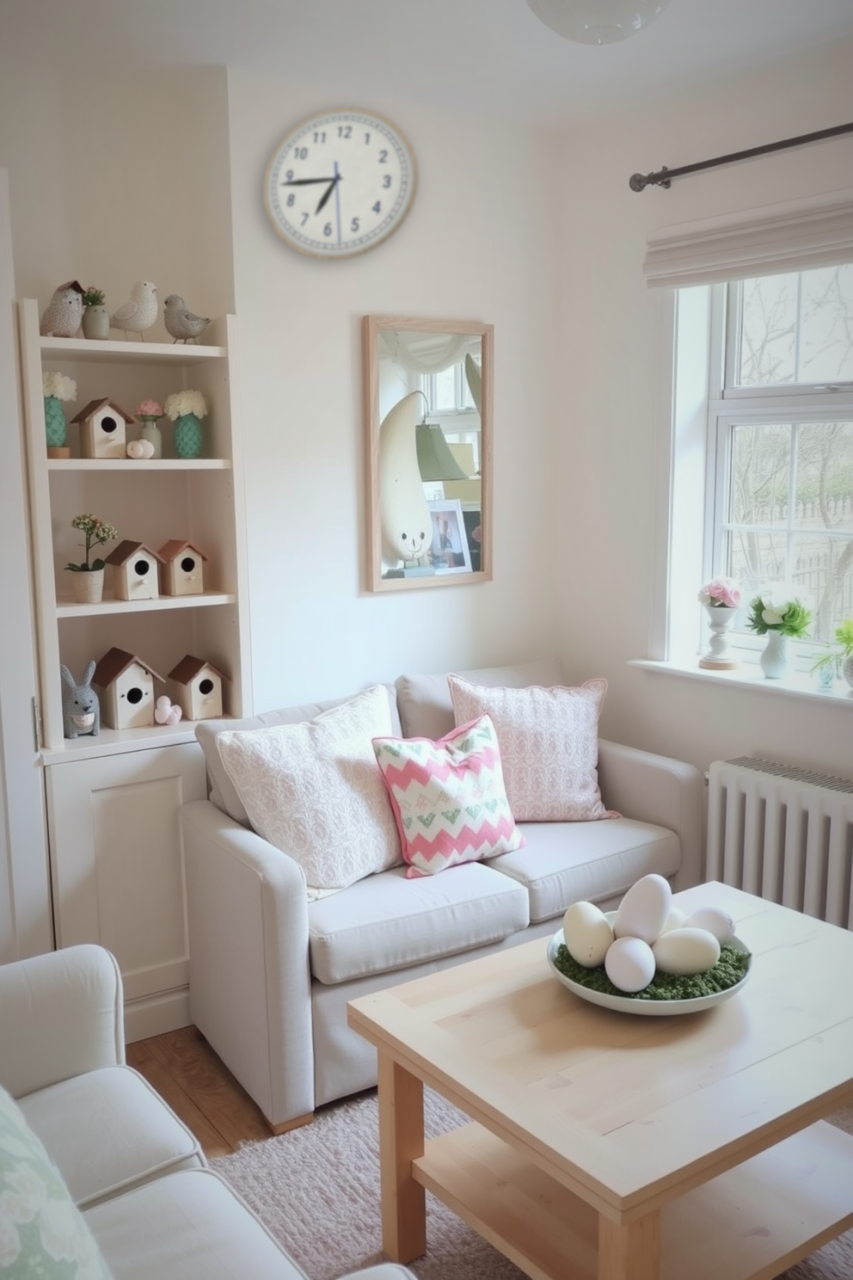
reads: 6,43,28
